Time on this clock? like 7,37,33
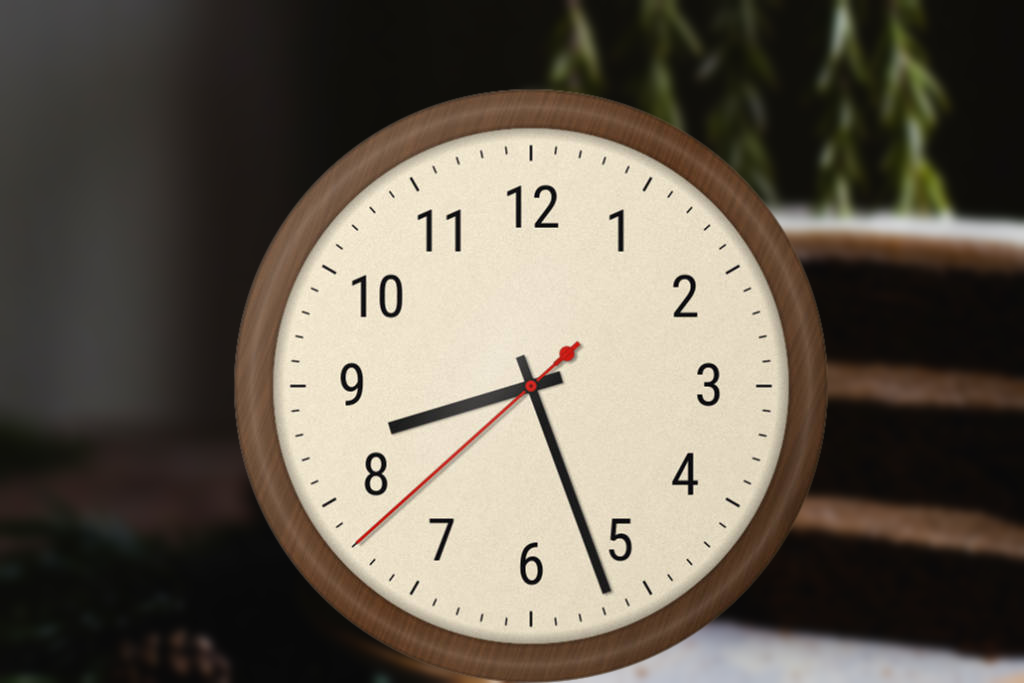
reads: 8,26,38
